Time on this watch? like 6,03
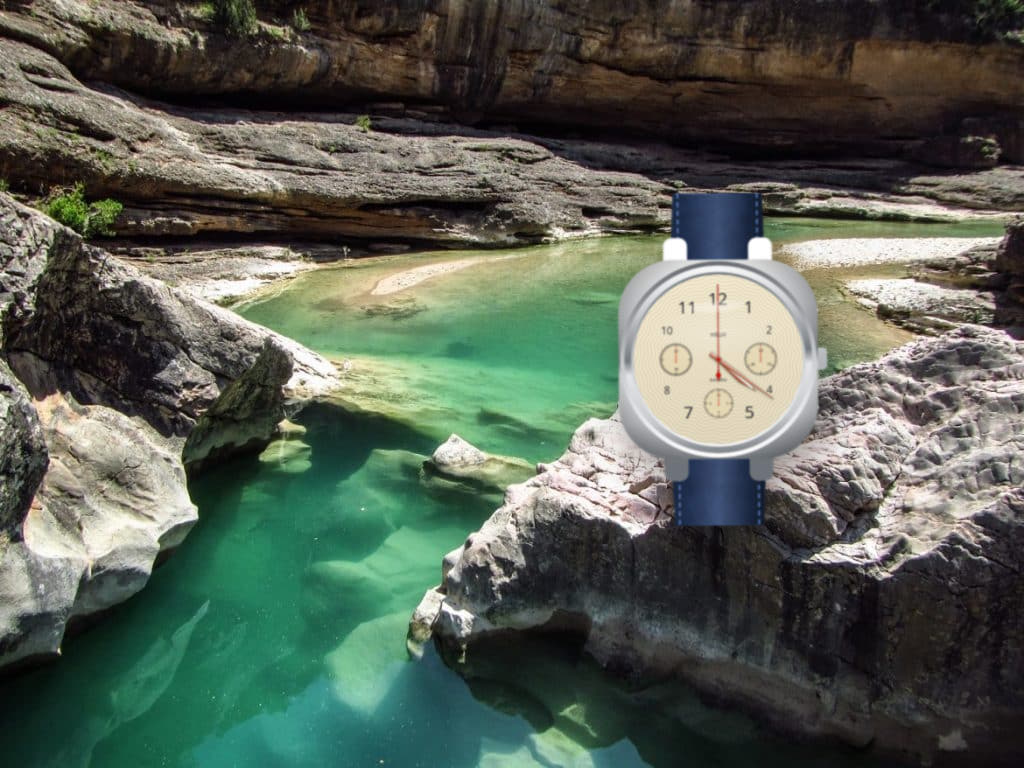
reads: 4,21
